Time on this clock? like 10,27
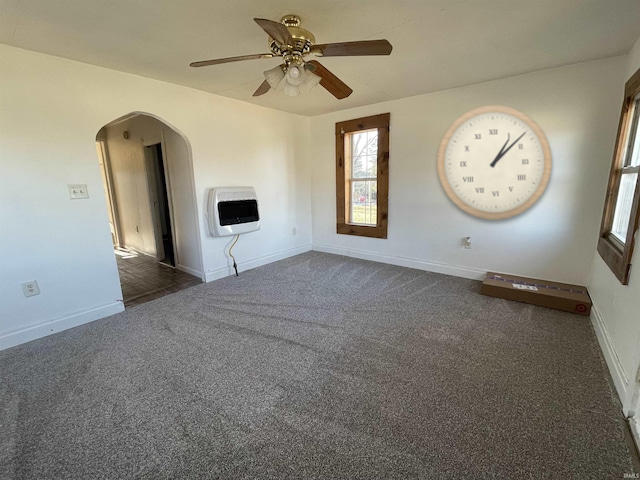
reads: 1,08
